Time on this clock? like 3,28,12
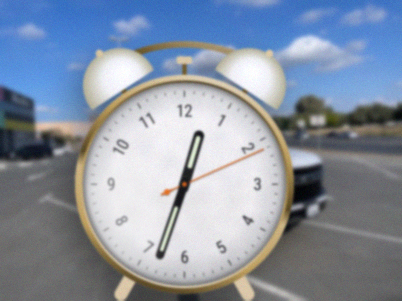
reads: 12,33,11
